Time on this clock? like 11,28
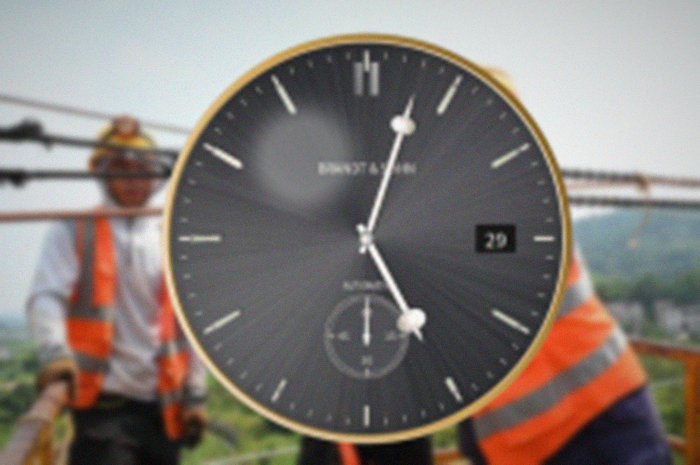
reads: 5,03
